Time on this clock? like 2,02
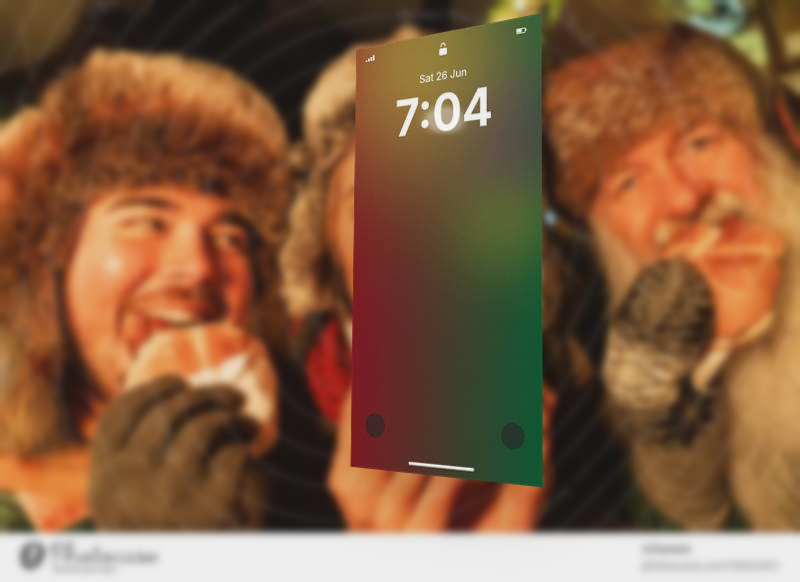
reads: 7,04
